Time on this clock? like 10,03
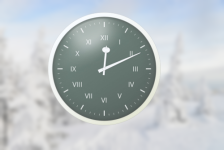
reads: 12,11
